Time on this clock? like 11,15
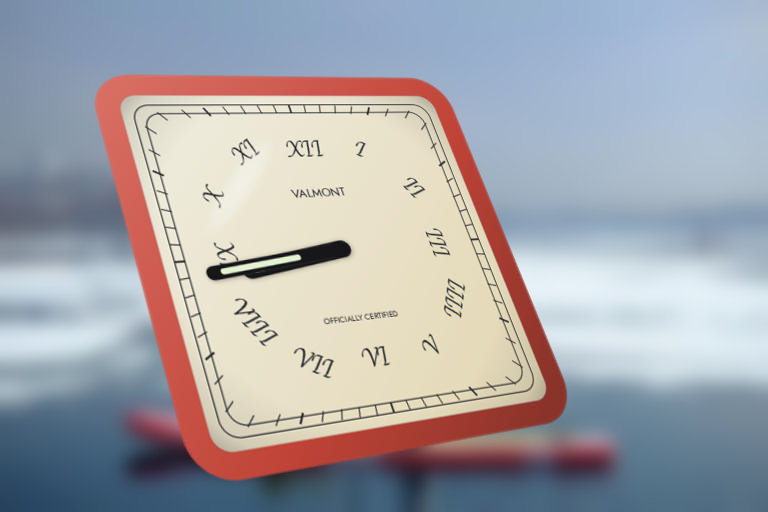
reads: 8,44
